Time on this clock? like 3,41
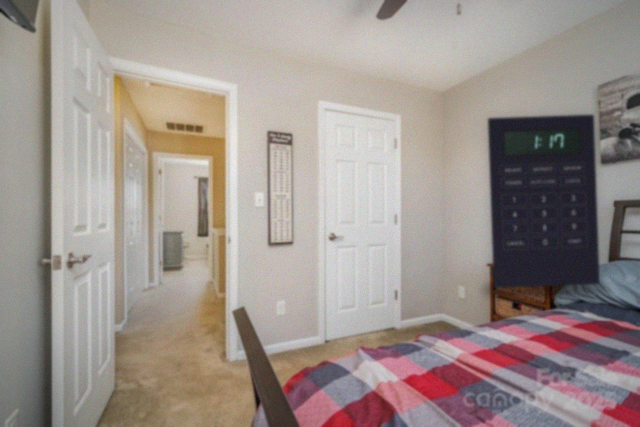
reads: 1,17
